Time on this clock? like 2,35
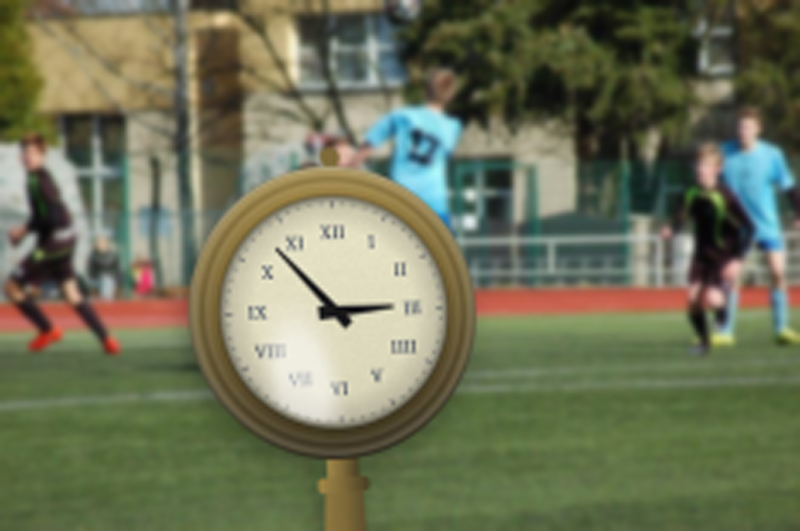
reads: 2,53
